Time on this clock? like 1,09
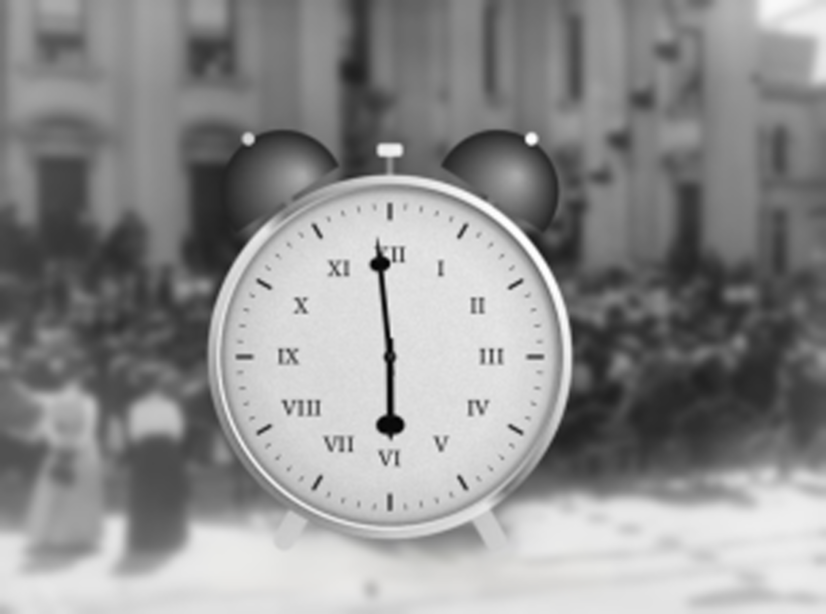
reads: 5,59
